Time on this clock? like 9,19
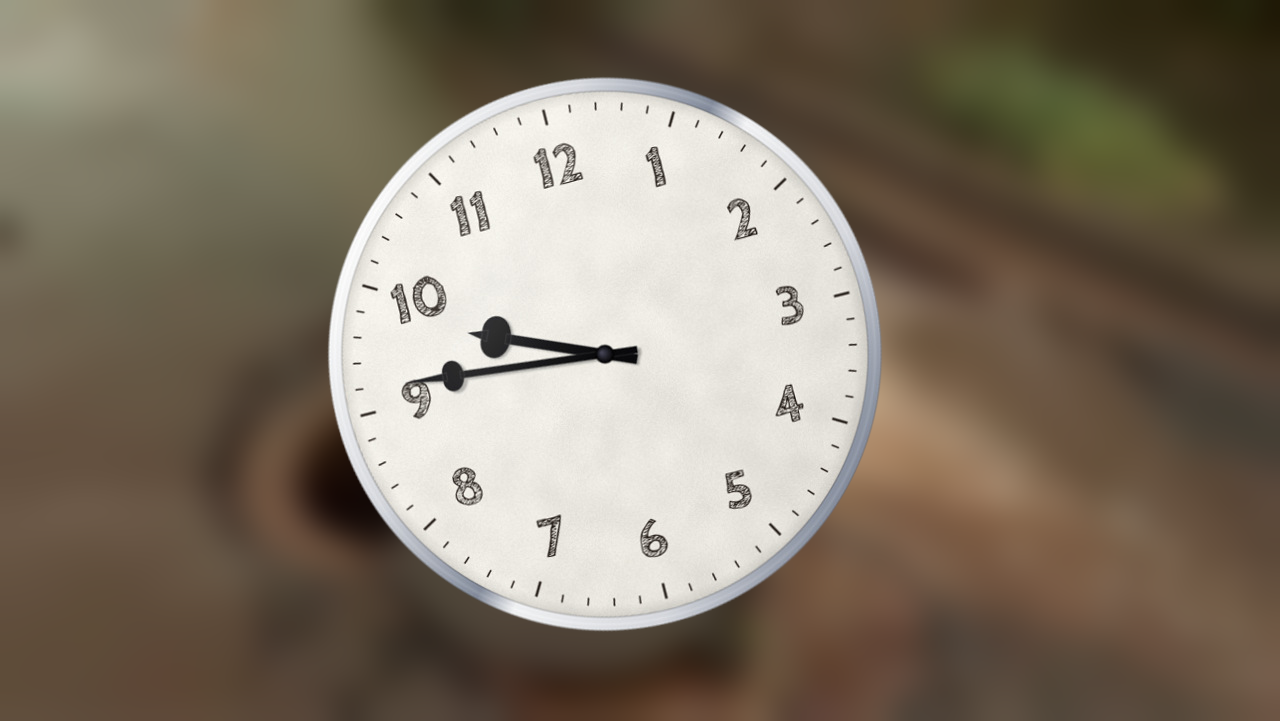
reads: 9,46
